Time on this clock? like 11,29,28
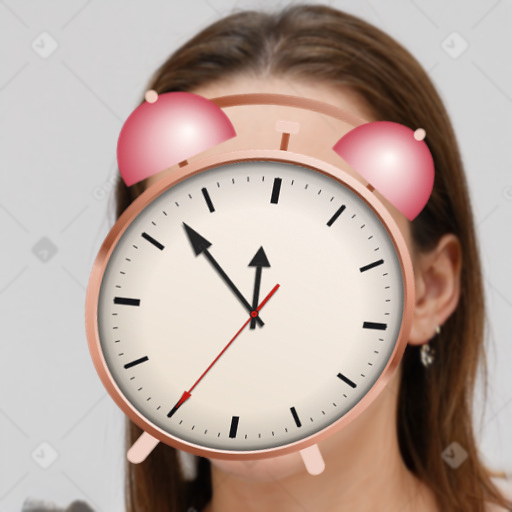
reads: 11,52,35
